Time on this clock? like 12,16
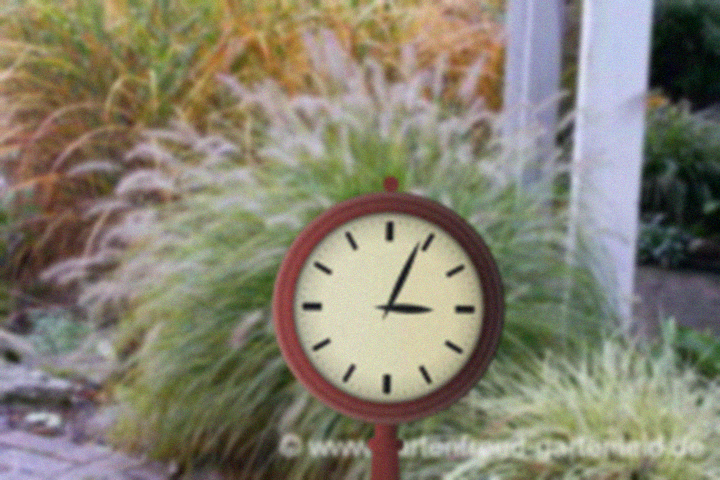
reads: 3,04
